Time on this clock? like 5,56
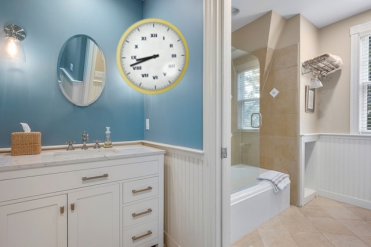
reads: 8,42
